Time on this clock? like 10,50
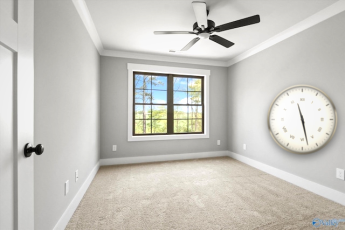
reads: 11,28
